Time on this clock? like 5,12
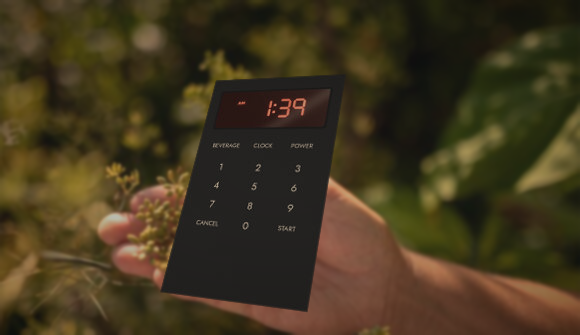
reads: 1,39
